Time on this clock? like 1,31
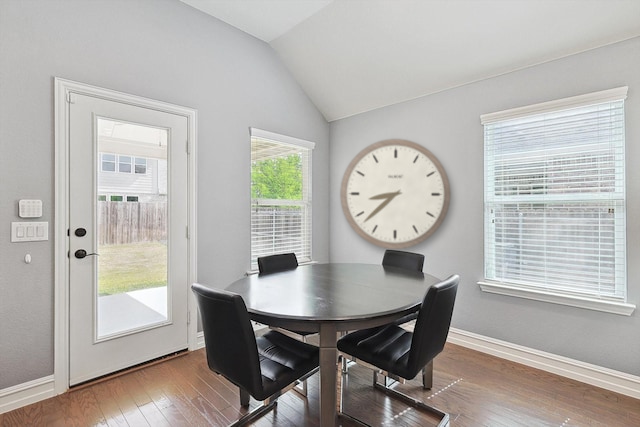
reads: 8,38
